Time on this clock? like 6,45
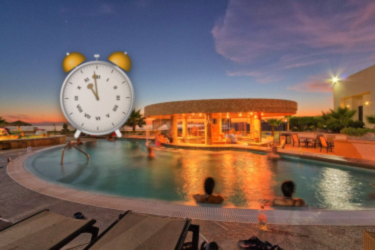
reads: 10,59
